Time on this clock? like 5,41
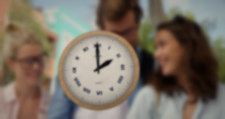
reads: 2,00
